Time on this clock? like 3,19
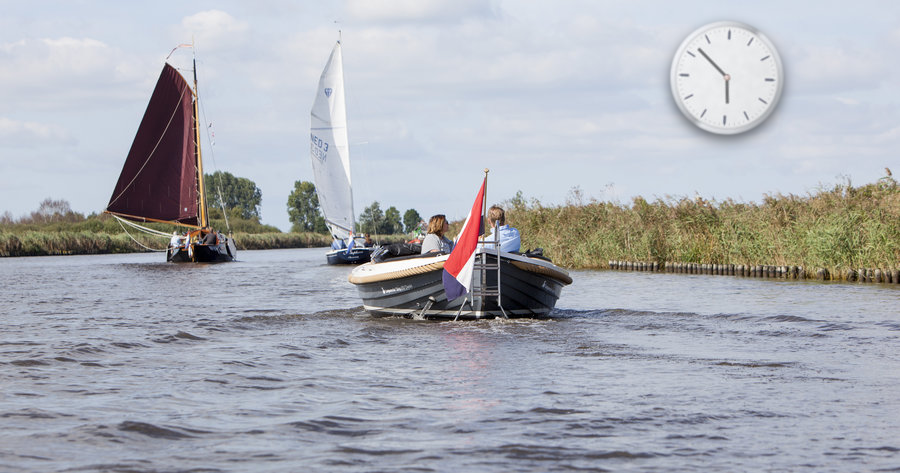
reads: 5,52
